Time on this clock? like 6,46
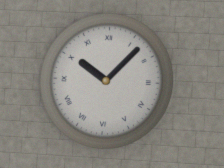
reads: 10,07
